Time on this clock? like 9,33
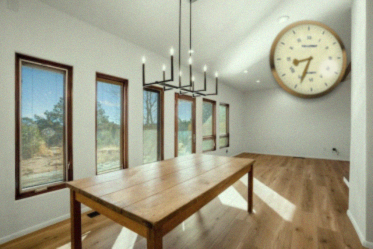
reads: 8,34
